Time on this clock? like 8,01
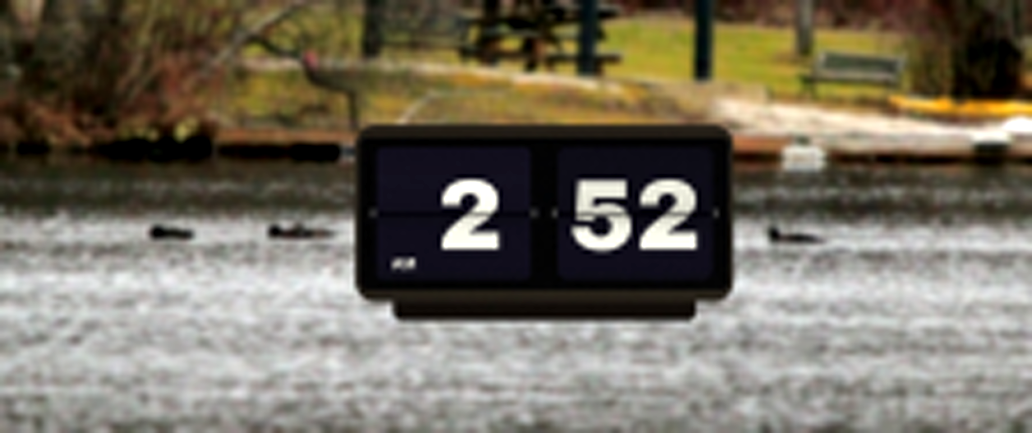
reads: 2,52
